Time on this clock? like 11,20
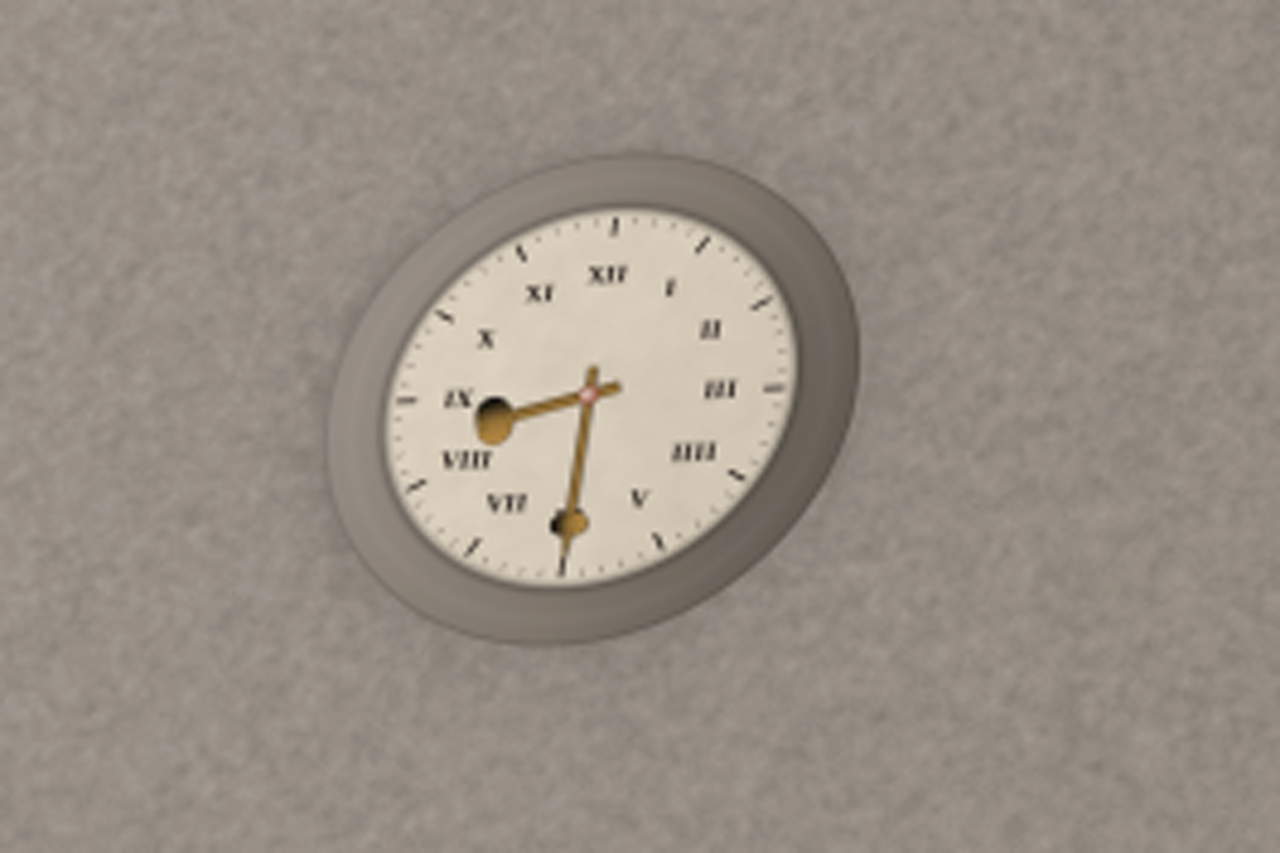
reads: 8,30
